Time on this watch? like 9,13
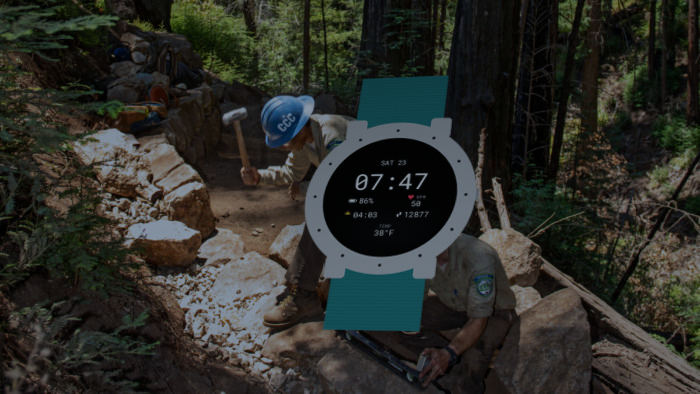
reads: 7,47
